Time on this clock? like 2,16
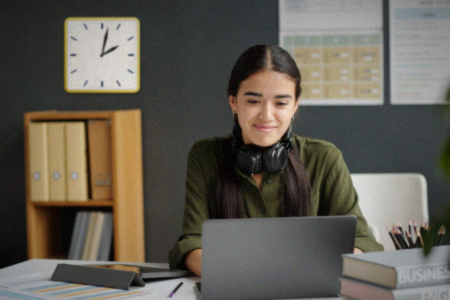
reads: 2,02
